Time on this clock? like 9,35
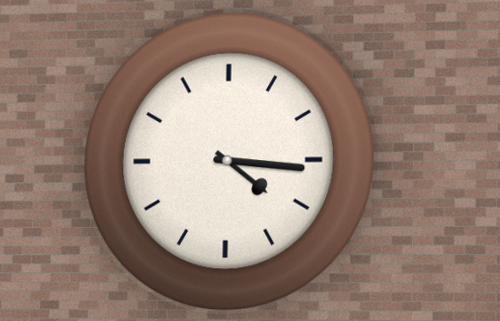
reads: 4,16
